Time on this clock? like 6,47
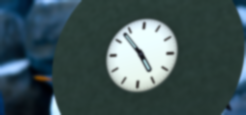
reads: 4,53
